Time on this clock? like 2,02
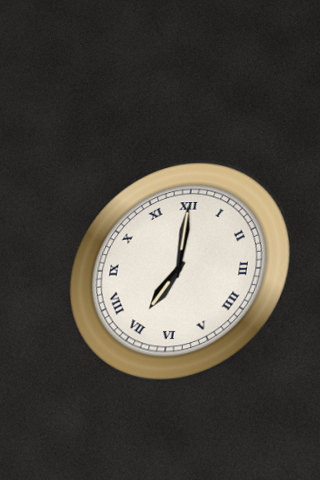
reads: 7,00
